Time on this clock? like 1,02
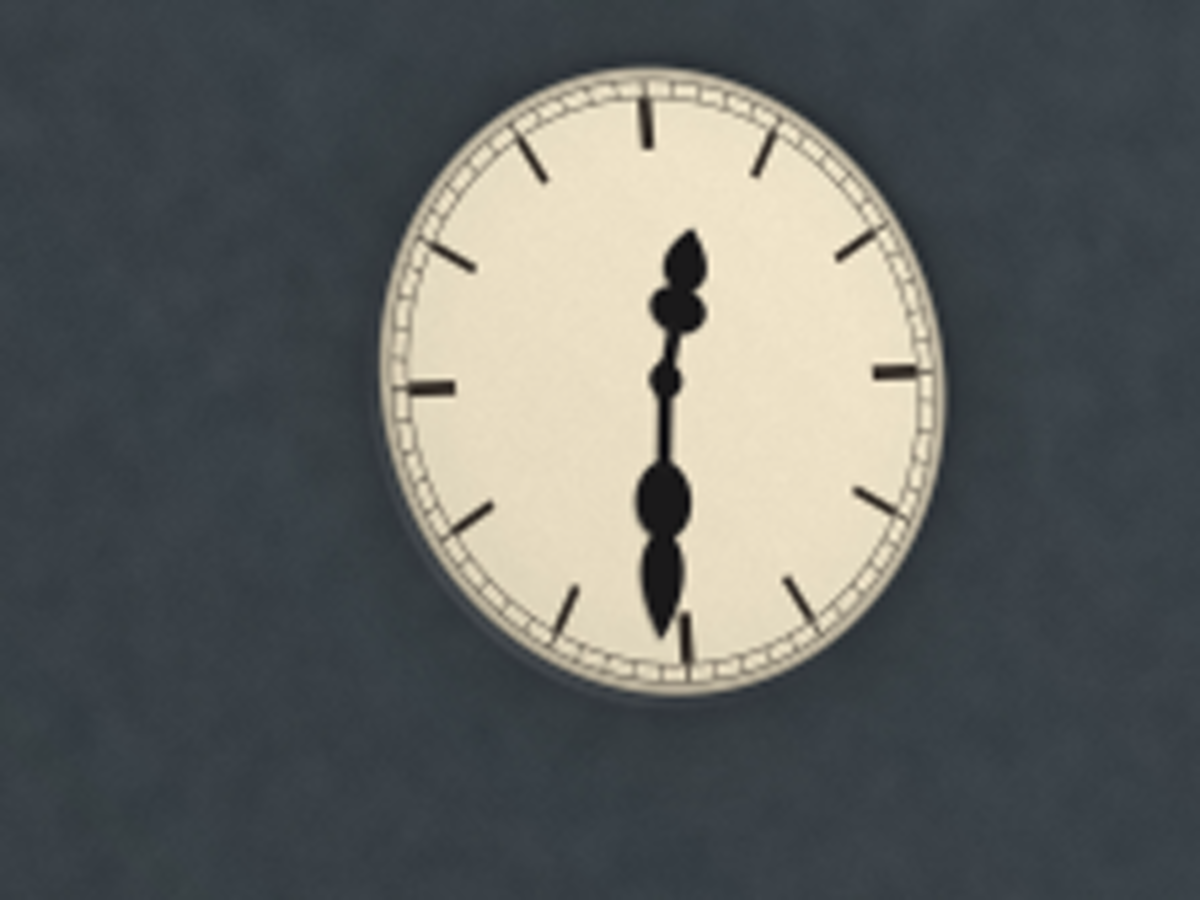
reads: 12,31
